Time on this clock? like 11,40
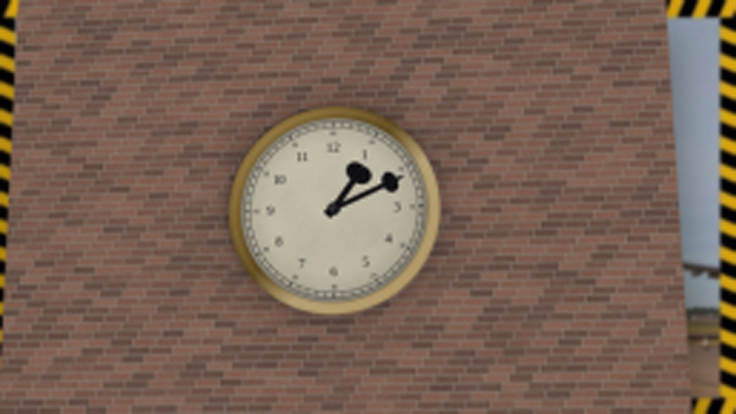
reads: 1,11
